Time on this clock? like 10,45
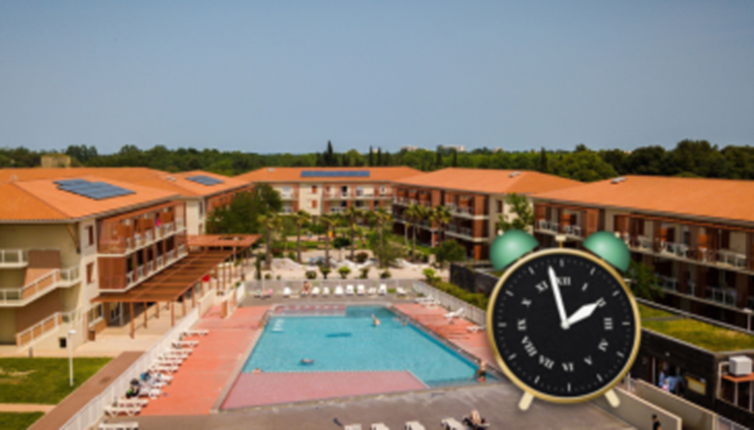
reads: 1,58
